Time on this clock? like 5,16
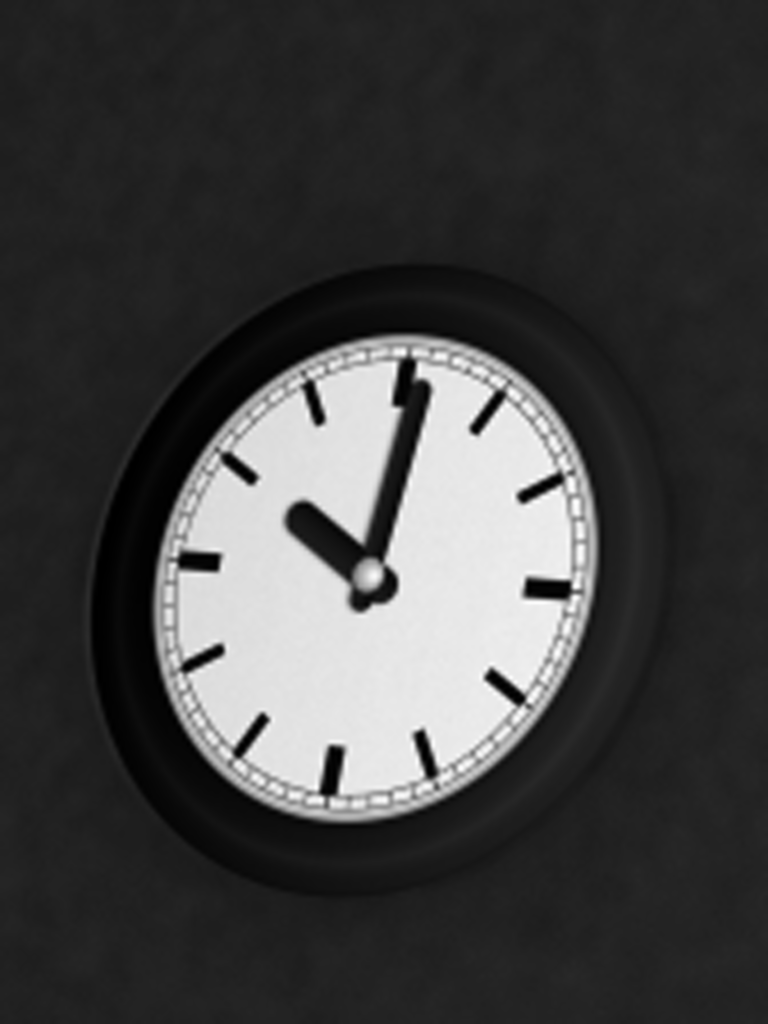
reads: 10,01
